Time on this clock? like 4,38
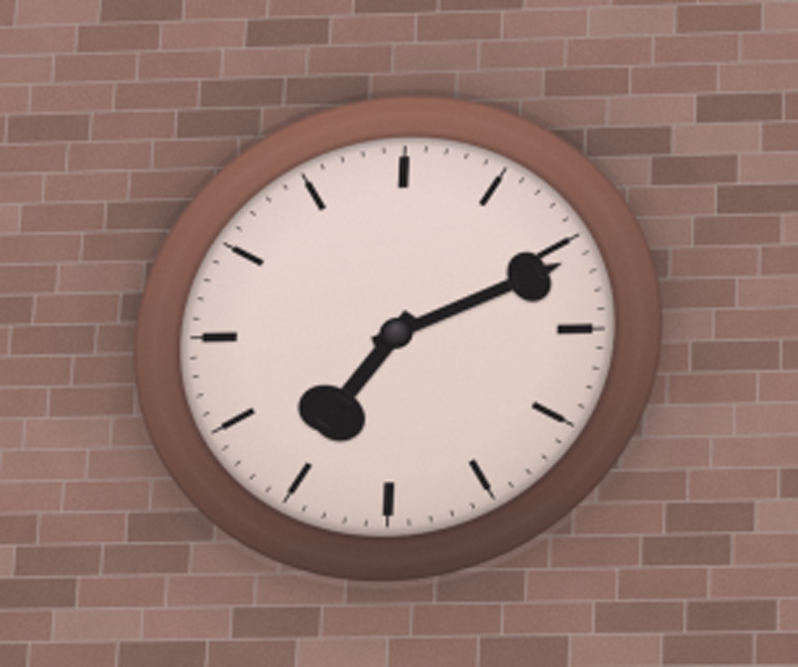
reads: 7,11
